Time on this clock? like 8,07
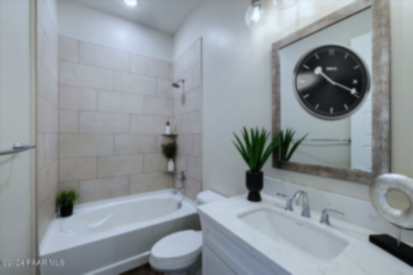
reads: 10,19
